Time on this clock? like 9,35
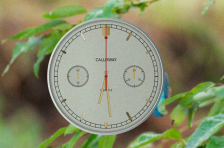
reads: 6,29
